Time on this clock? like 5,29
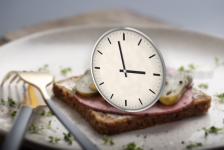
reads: 2,58
